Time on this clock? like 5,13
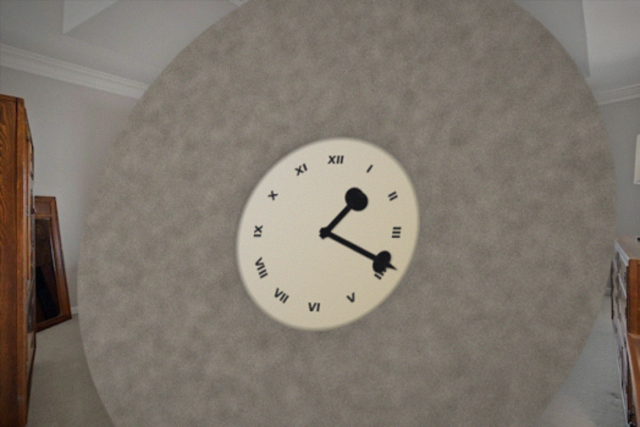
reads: 1,19
